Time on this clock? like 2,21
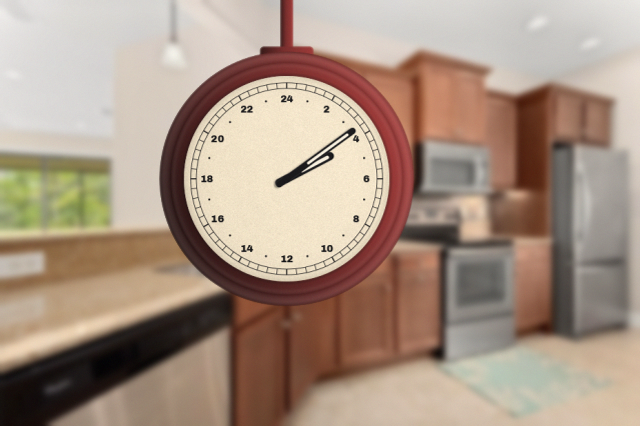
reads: 4,09
